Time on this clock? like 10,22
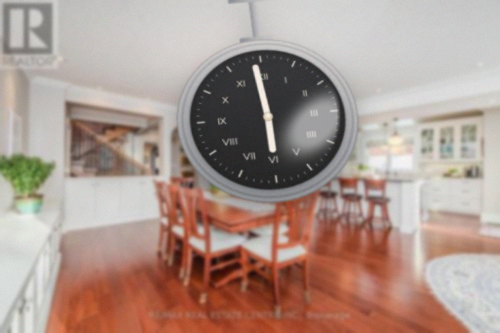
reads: 5,59
